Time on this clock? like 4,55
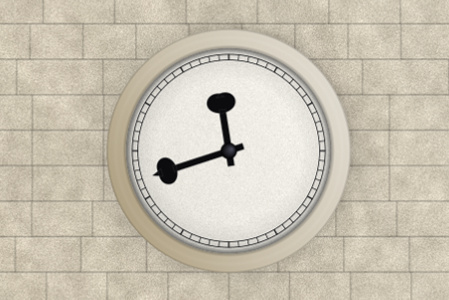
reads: 11,42
